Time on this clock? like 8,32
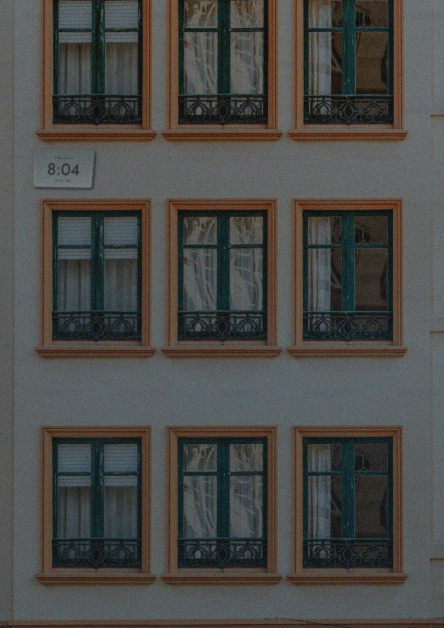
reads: 8,04
